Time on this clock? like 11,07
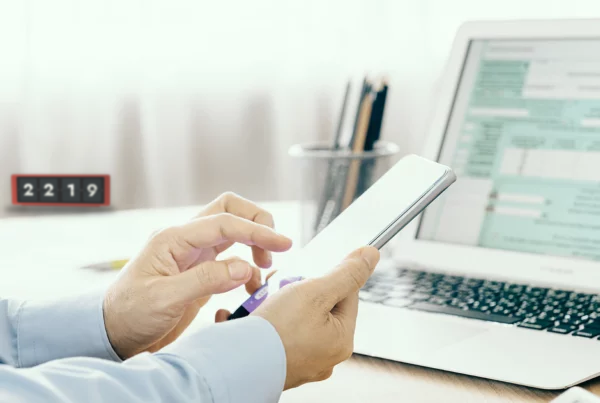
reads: 22,19
